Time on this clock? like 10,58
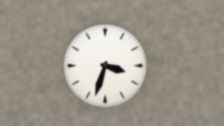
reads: 3,33
